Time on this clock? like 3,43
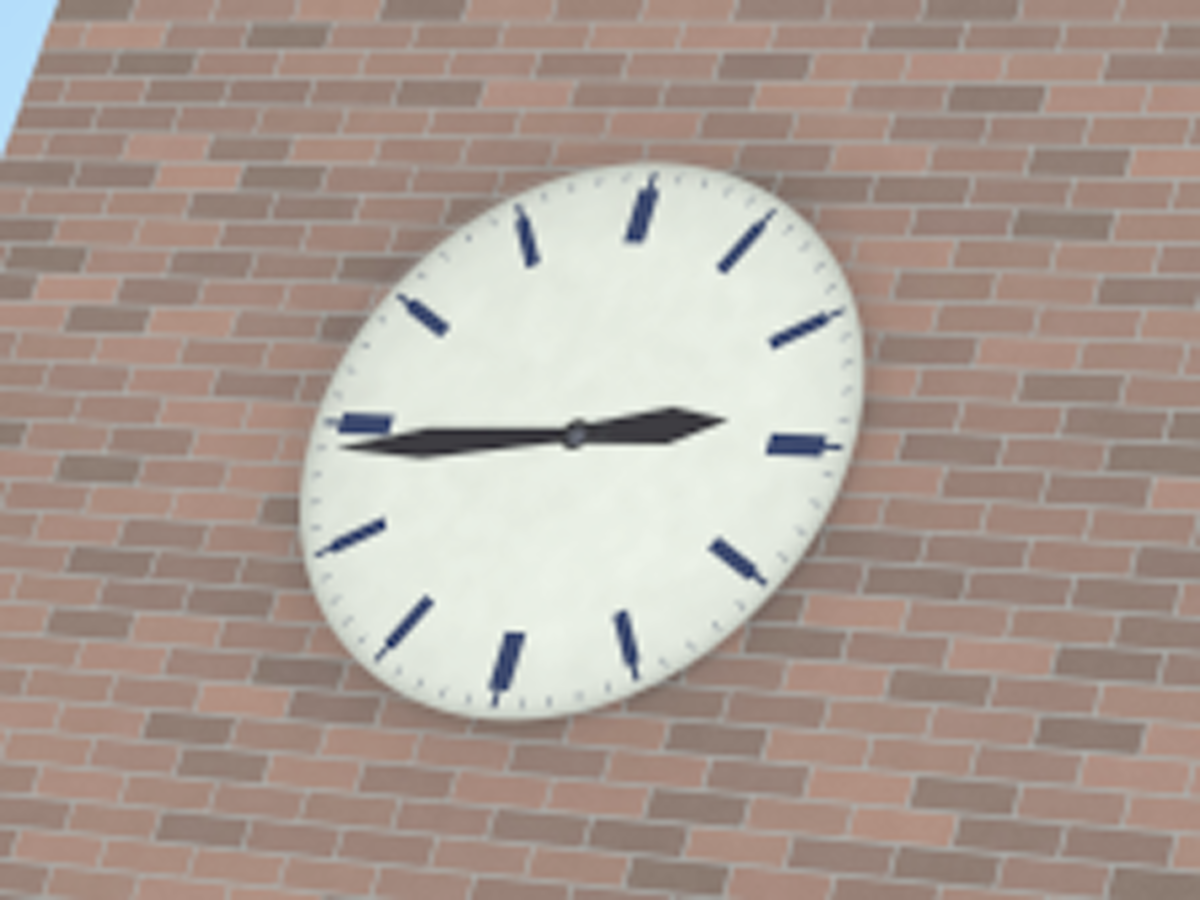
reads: 2,44
